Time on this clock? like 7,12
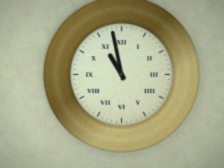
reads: 10,58
